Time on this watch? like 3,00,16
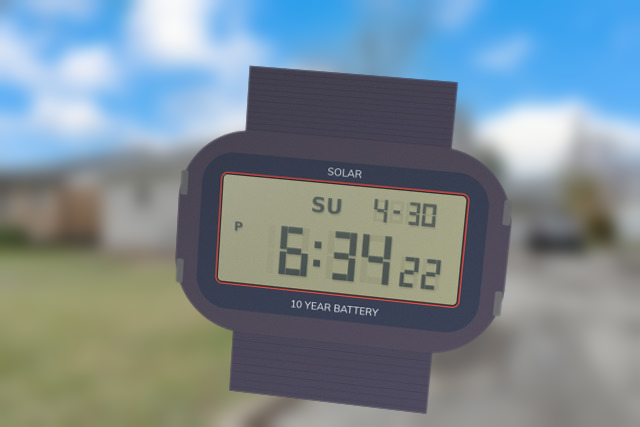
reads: 6,34,22
